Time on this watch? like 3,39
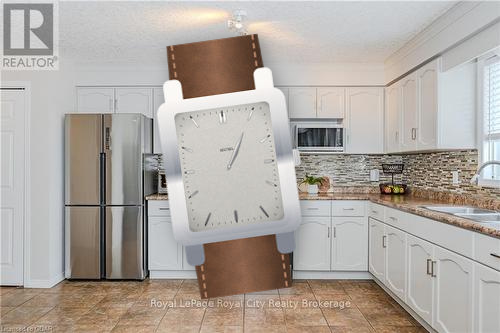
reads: 1,05
